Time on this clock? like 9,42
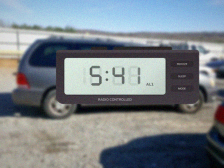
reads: 5,41
